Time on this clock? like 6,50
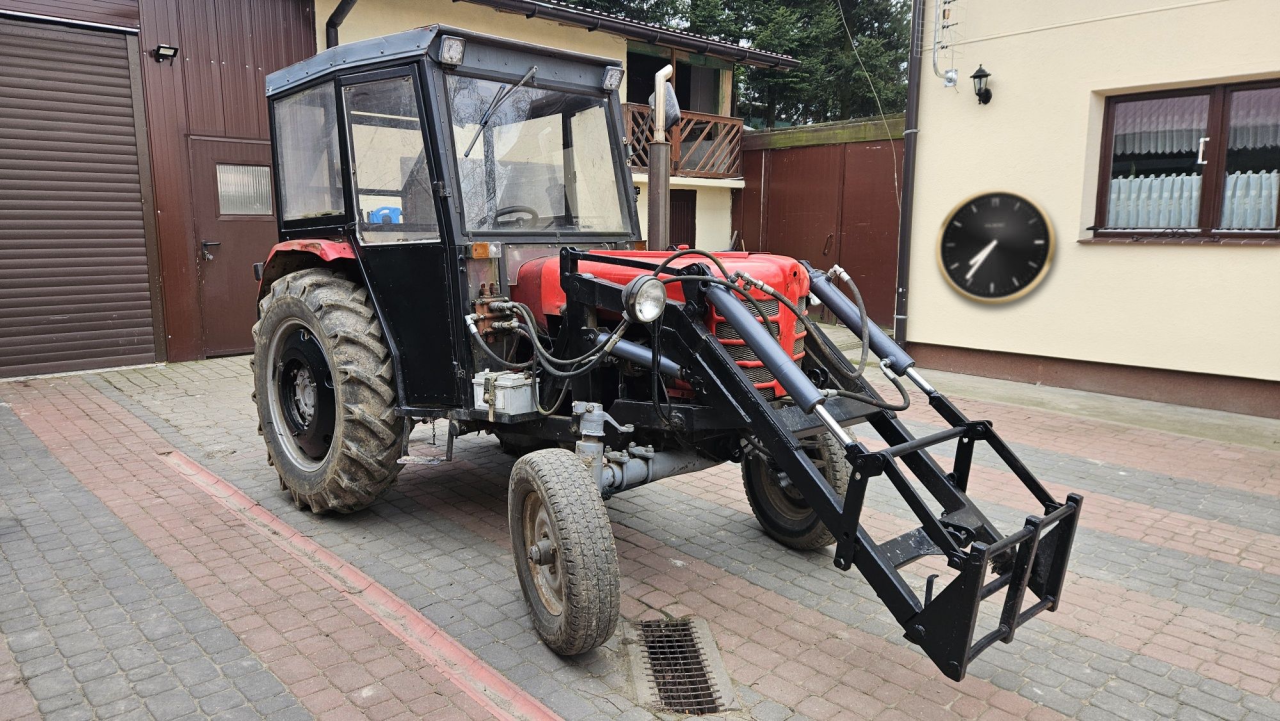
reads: 7,36
